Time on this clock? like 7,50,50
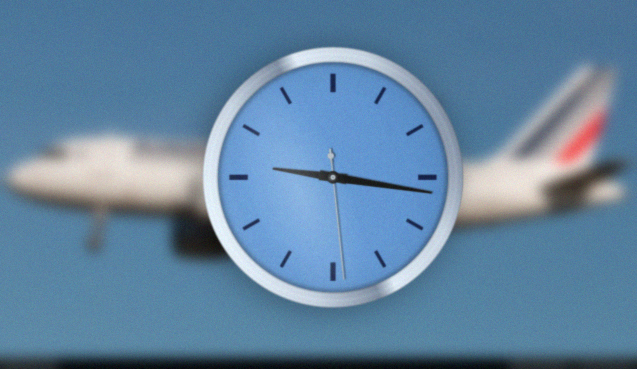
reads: 9,16,29
